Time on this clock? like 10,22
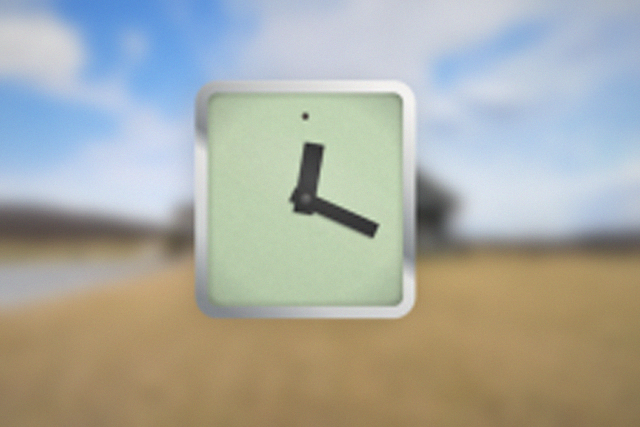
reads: 12,19
